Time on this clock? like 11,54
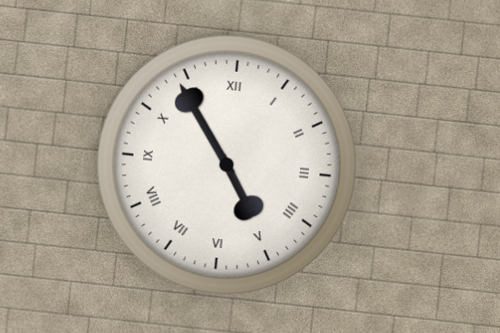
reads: 4,54
